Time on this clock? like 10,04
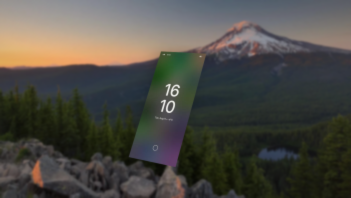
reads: 16,10
